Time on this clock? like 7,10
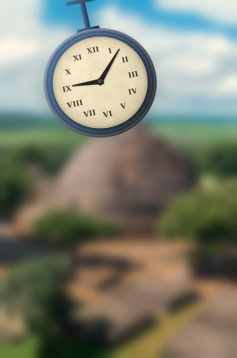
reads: 9,07
